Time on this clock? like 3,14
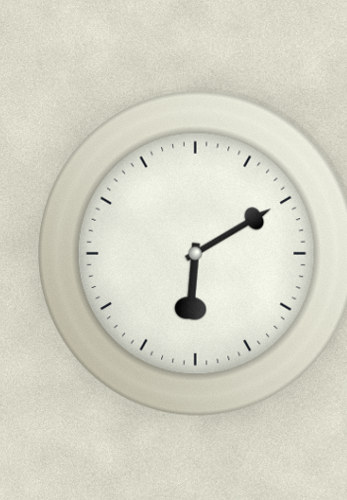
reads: 6,10
